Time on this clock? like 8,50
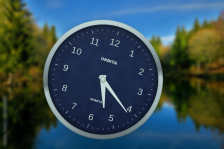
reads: 5,21
